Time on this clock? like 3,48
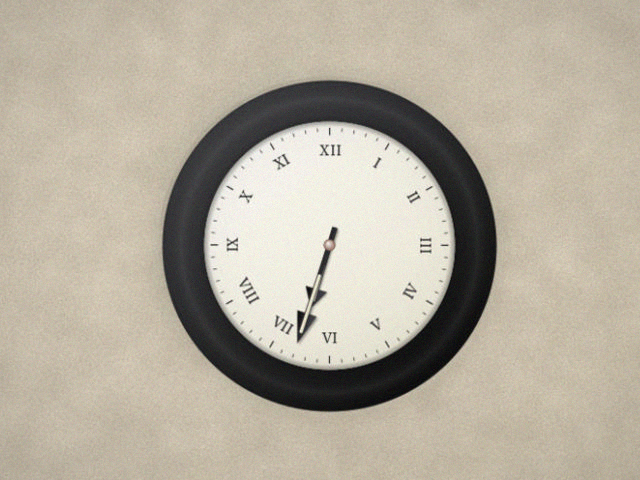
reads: 6,33
